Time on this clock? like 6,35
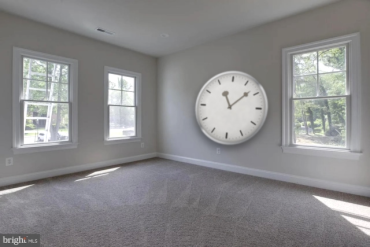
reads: 11,08
